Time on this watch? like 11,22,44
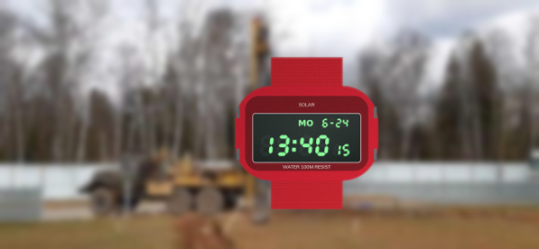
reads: 13,40,15
